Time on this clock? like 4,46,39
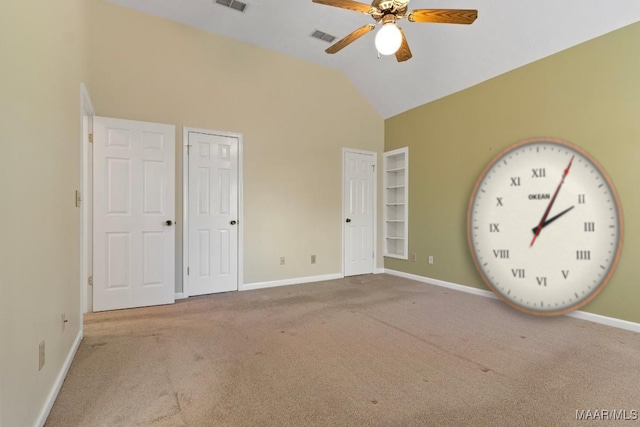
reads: 2,05,05
